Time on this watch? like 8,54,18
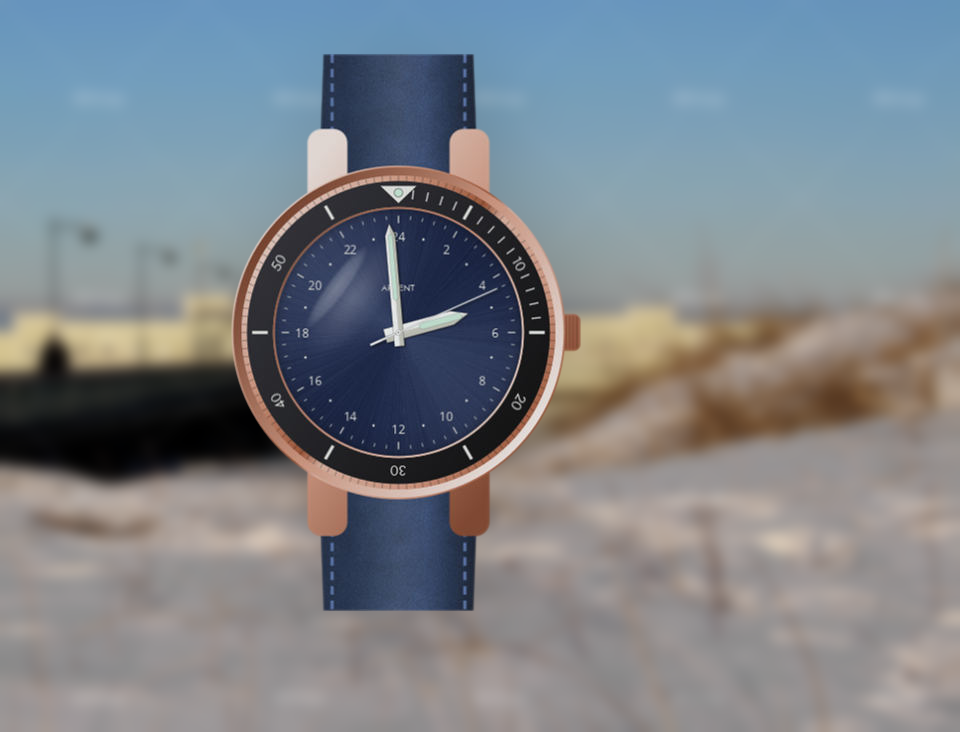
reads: 4,59,11
